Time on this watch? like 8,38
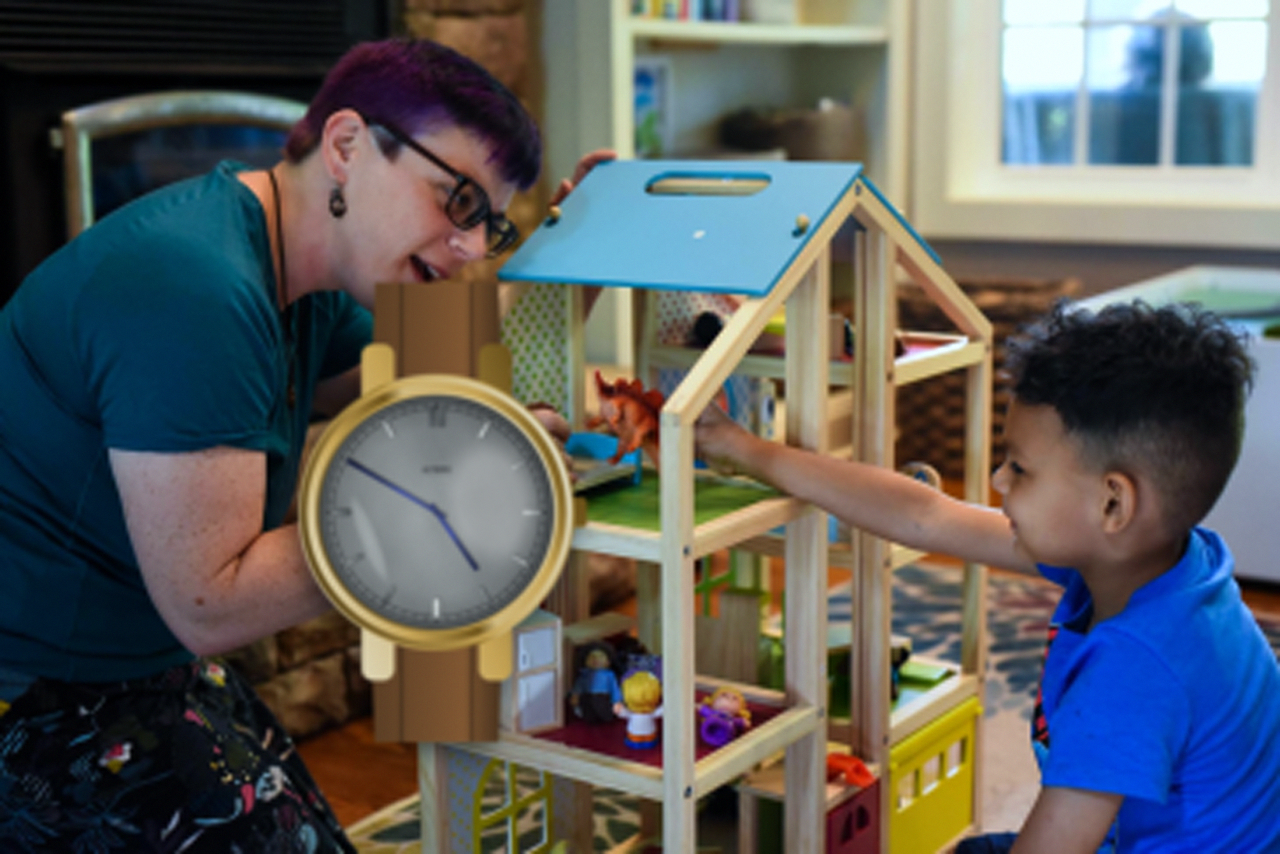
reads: 4,50
